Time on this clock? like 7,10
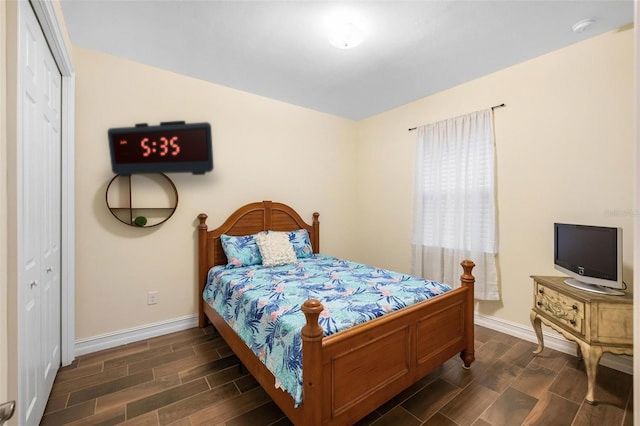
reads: 5,35
